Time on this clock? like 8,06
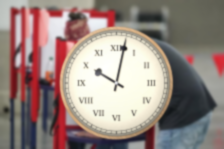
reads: 10,02
